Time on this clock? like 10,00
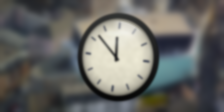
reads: 11,52
